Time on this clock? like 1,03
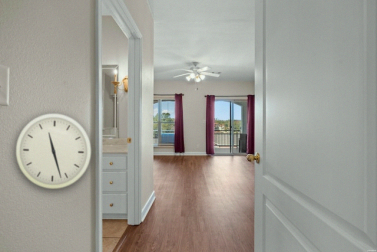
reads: 11,27
